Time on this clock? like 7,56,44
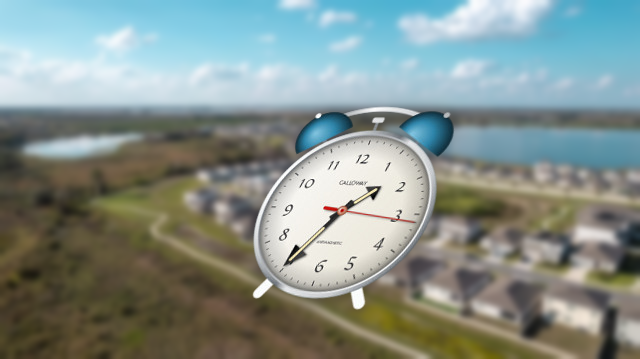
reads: 1,35,16
